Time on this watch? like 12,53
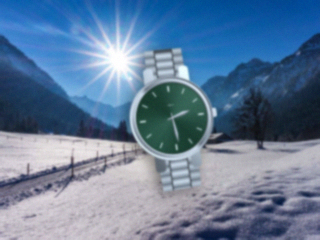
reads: 2,29
